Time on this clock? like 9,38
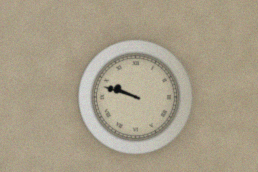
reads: 9,48
